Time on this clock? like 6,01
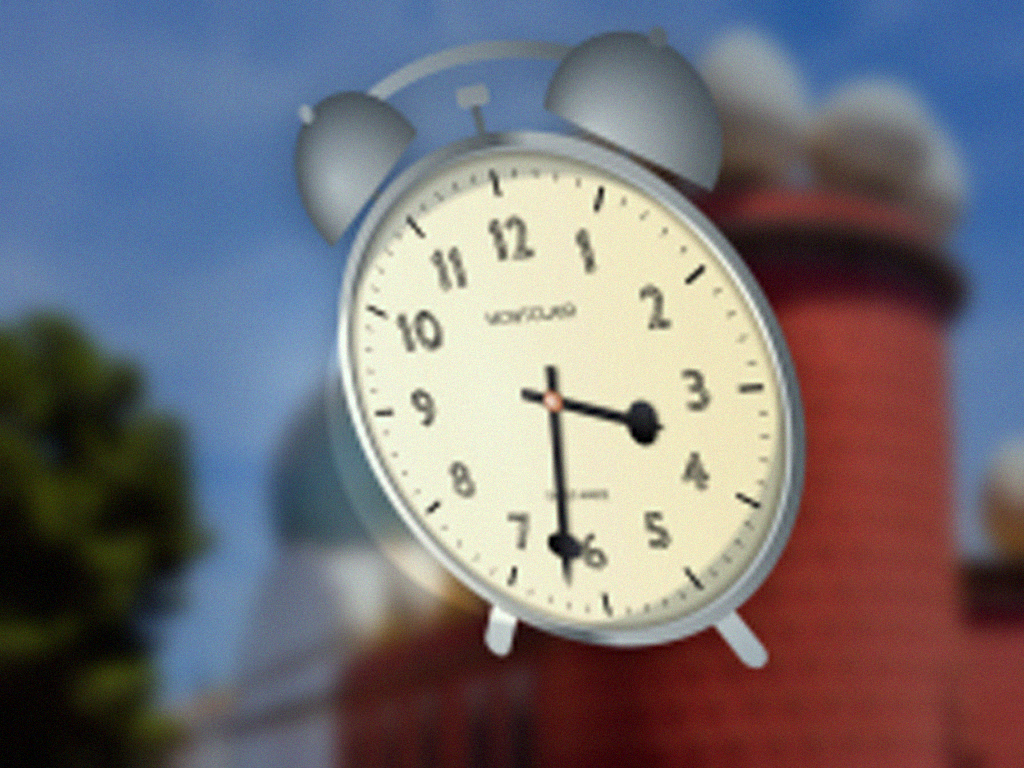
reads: 3,32
